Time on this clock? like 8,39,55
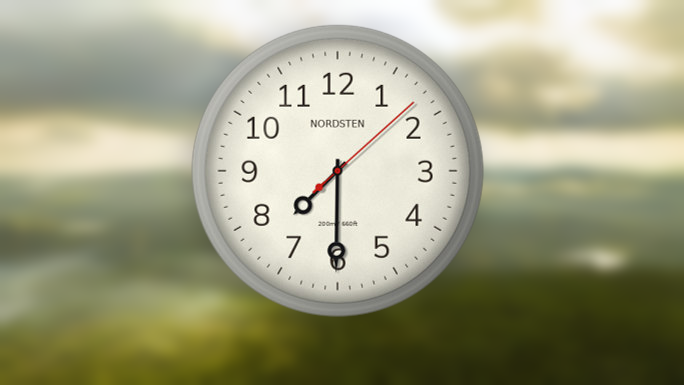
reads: 7,30,08
